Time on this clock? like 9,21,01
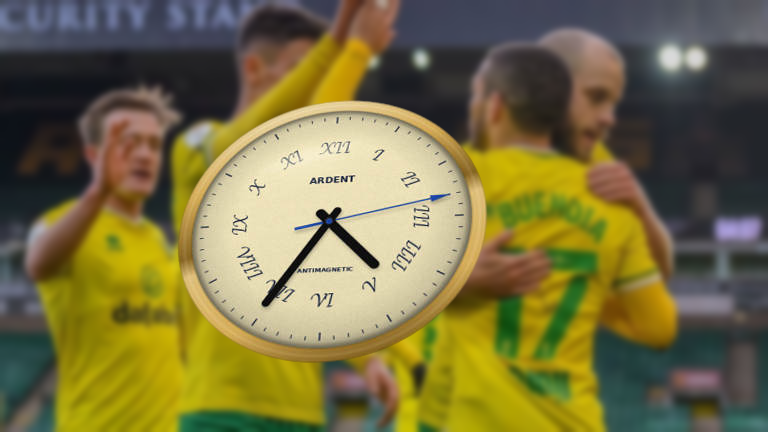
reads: 4,35,13
